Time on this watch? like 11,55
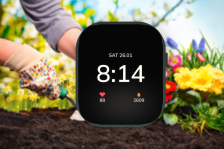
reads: 8,14
